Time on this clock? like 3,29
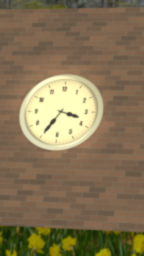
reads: 3,35
